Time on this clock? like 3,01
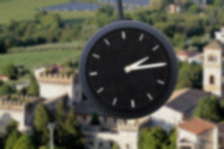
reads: 2,15
